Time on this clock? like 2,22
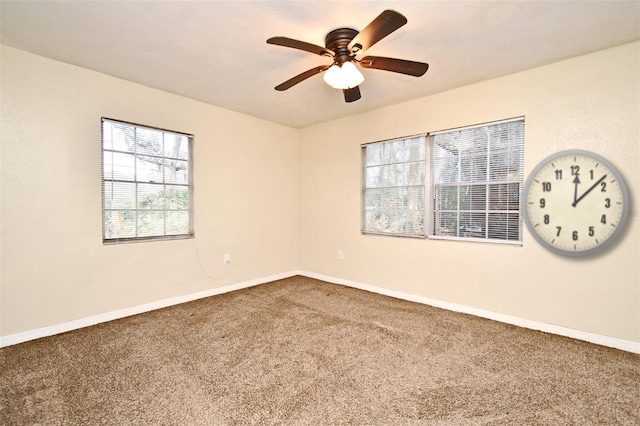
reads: 12,08
